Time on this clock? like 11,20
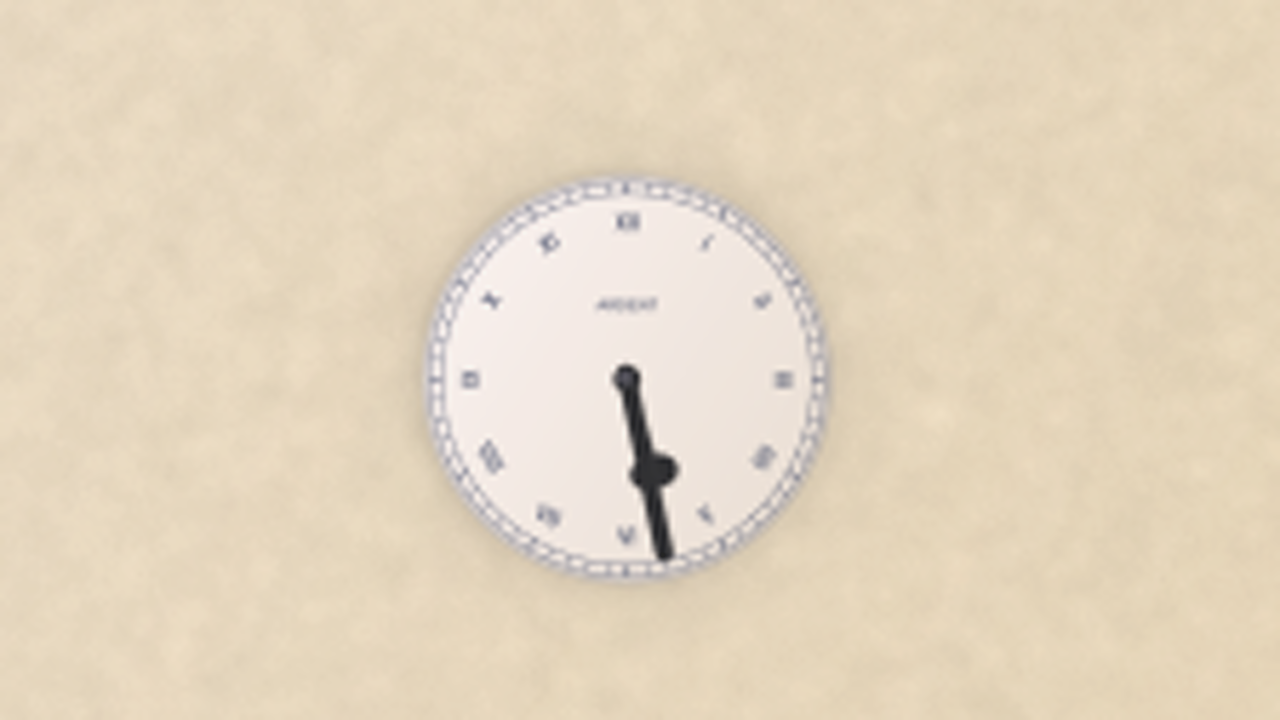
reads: 5,28
